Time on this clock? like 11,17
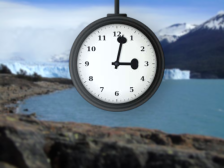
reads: 3,02
